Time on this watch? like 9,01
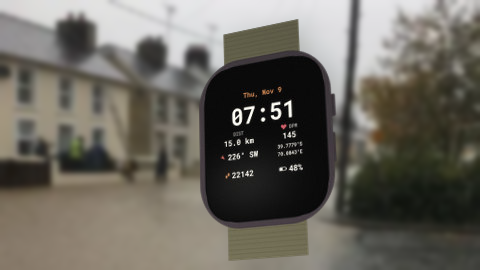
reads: 7,51
